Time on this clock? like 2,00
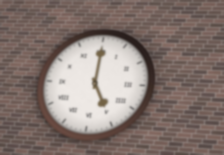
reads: 5,00
